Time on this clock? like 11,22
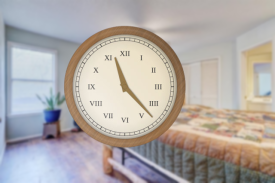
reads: 11,23
